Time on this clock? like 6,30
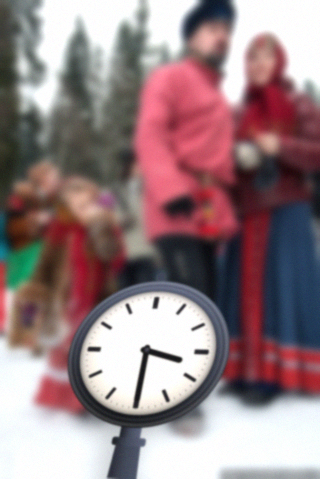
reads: 3,30
